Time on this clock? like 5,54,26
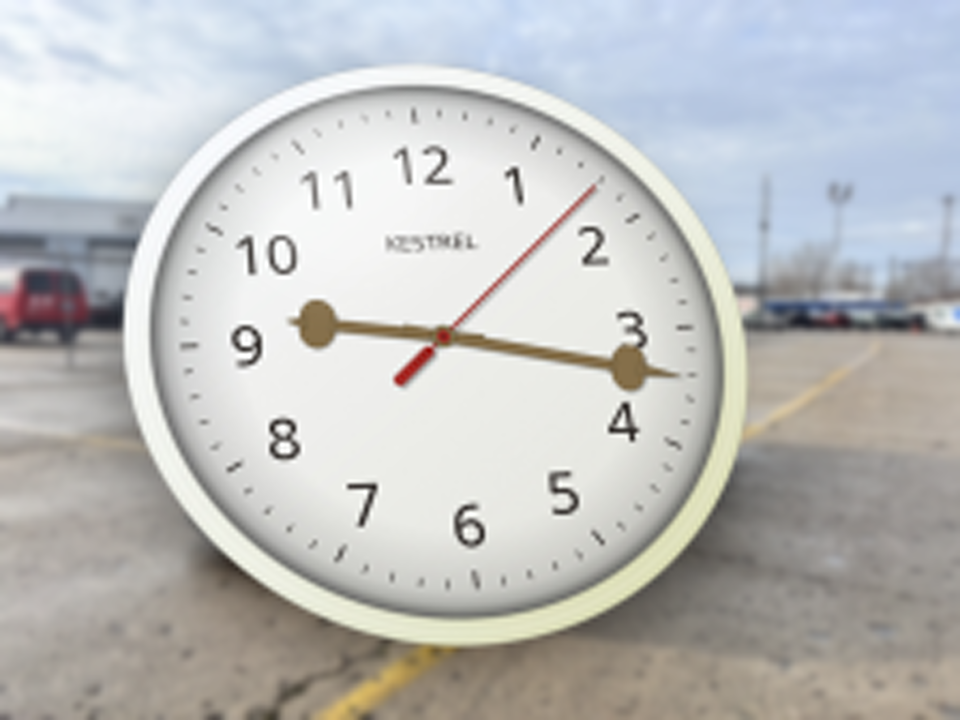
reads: 9,17,08
